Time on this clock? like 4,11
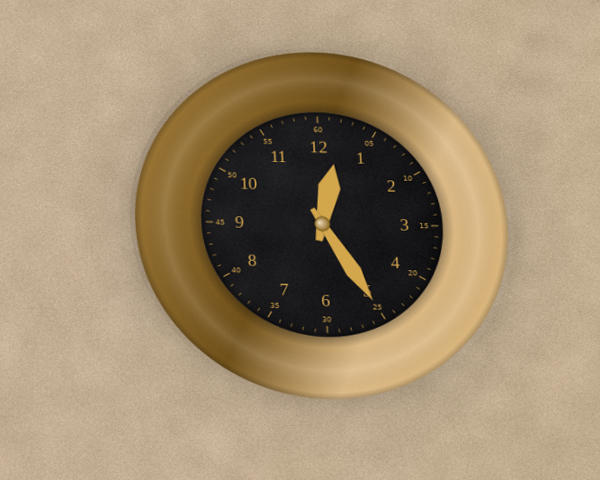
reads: 12,25
